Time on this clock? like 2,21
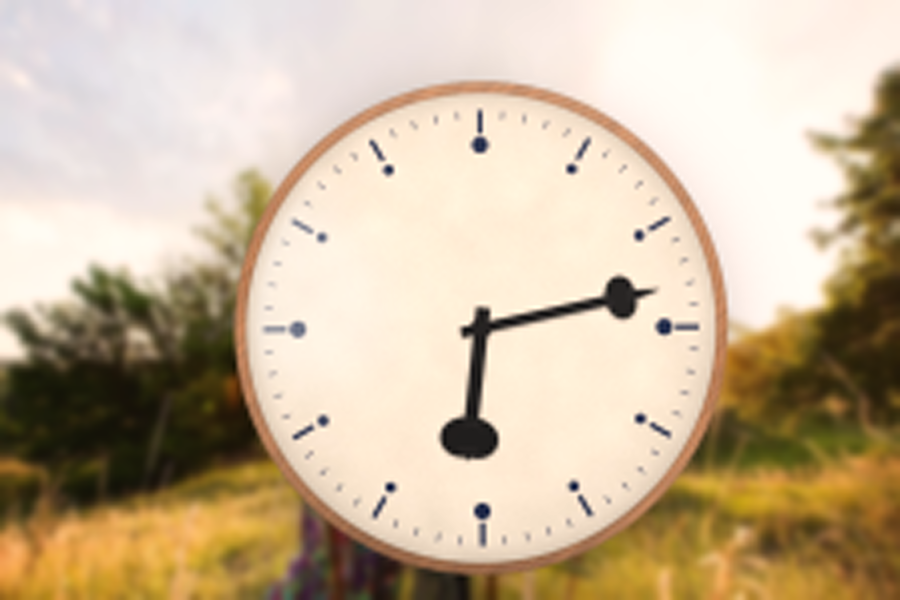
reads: 6,13
